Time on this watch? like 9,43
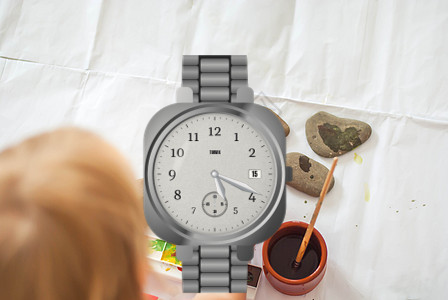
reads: 5,19
